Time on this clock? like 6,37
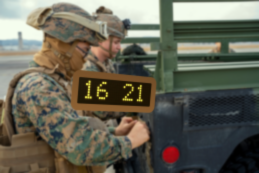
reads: 16,21
